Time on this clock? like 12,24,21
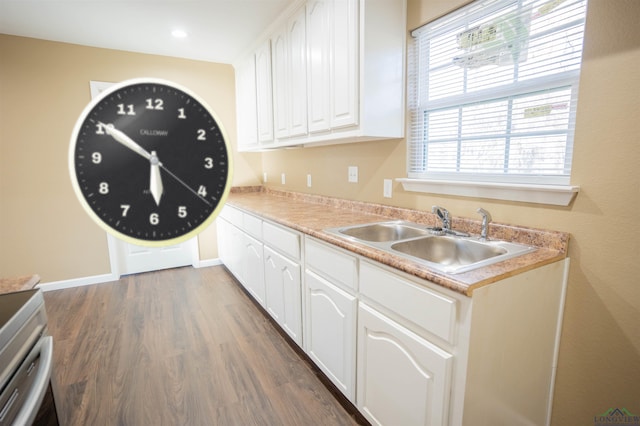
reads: 5,50,21
